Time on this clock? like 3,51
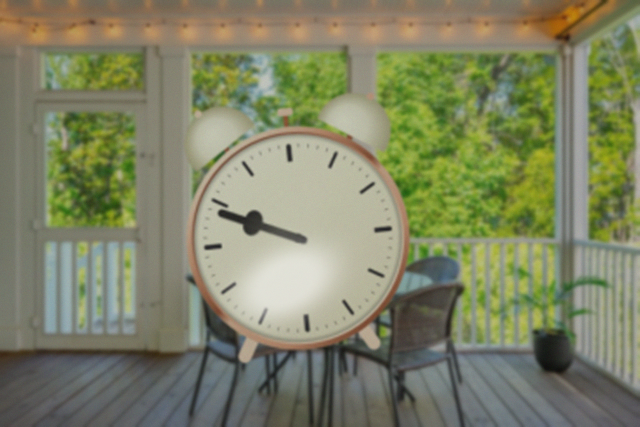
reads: 9,49
